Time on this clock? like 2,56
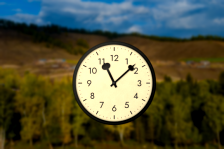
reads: 11,08
